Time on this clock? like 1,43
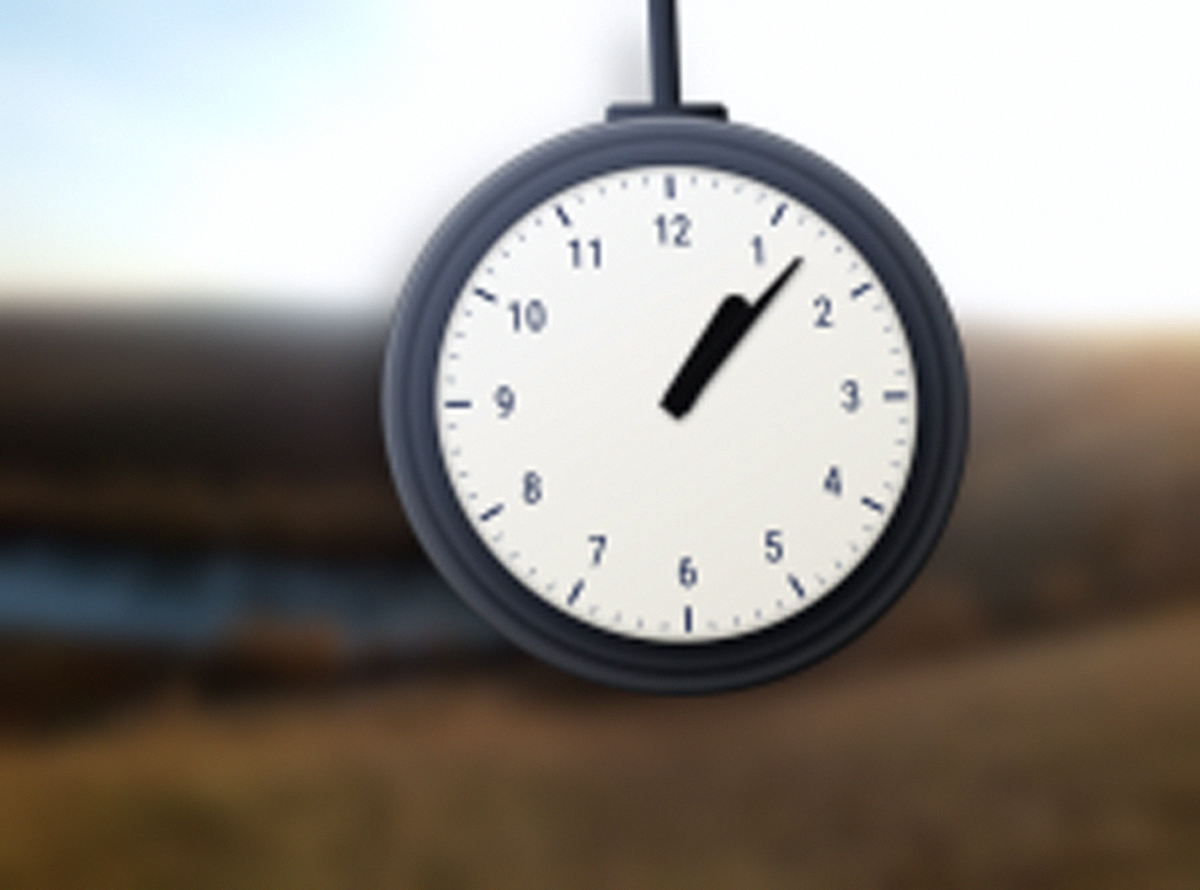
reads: 1,07
